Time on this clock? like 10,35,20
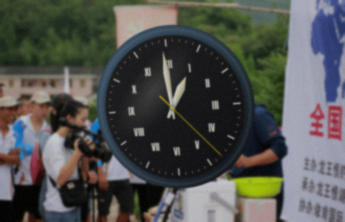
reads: 12,59,23
